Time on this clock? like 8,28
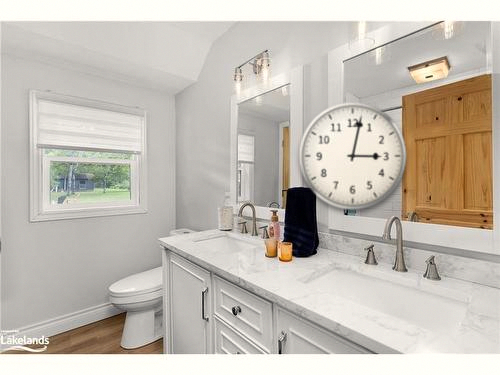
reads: 3,02
